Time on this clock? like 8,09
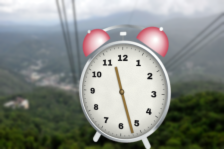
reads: 11,27
